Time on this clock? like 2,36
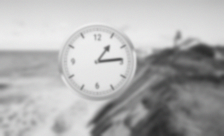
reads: 1,14
